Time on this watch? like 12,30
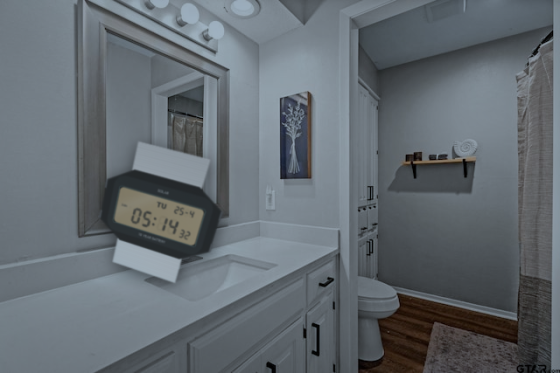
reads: 5,14
